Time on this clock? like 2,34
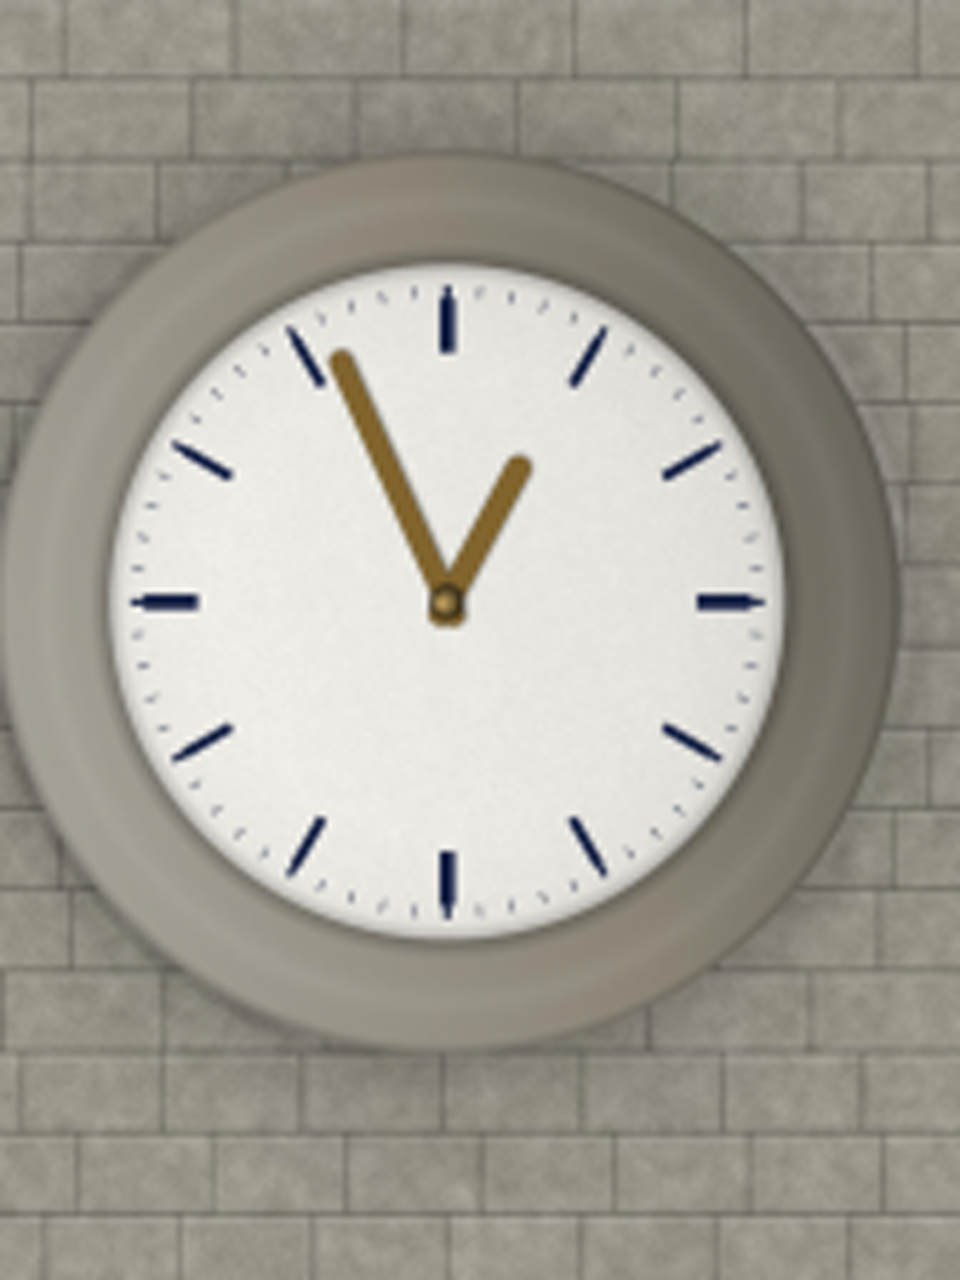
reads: 12,56
